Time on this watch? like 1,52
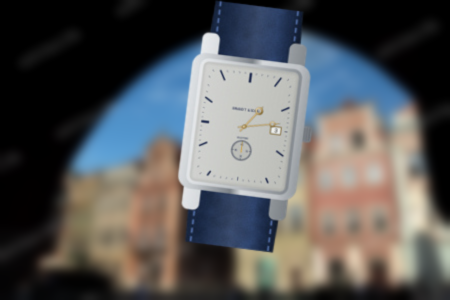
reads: 1,13
